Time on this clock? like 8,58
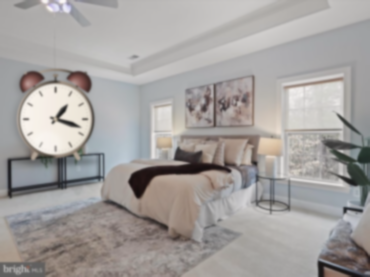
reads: 1,18
